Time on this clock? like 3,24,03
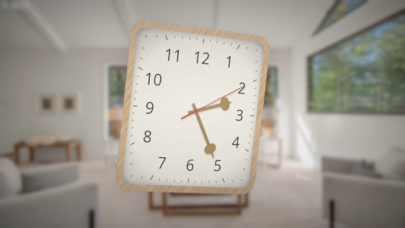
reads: 2,25,10
